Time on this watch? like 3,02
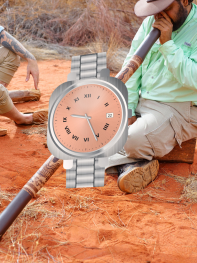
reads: 9,26
